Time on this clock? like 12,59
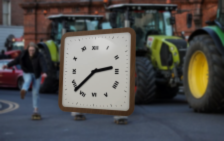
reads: 2,38
